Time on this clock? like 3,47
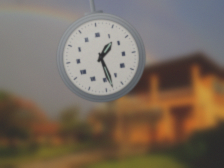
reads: 1,28
